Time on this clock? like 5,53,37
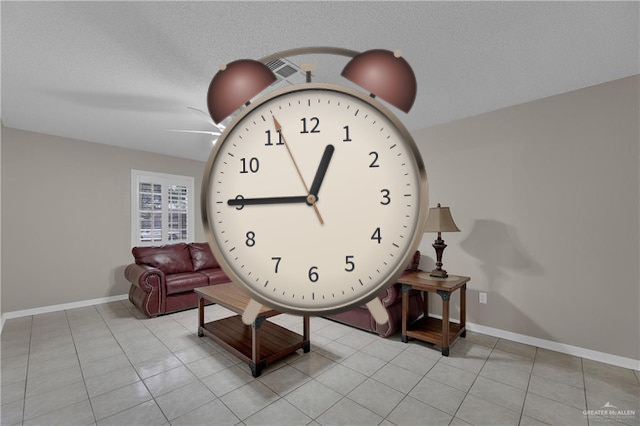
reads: 12,44,56
